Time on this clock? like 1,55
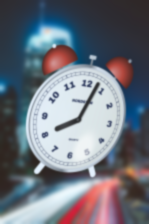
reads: 8,03
